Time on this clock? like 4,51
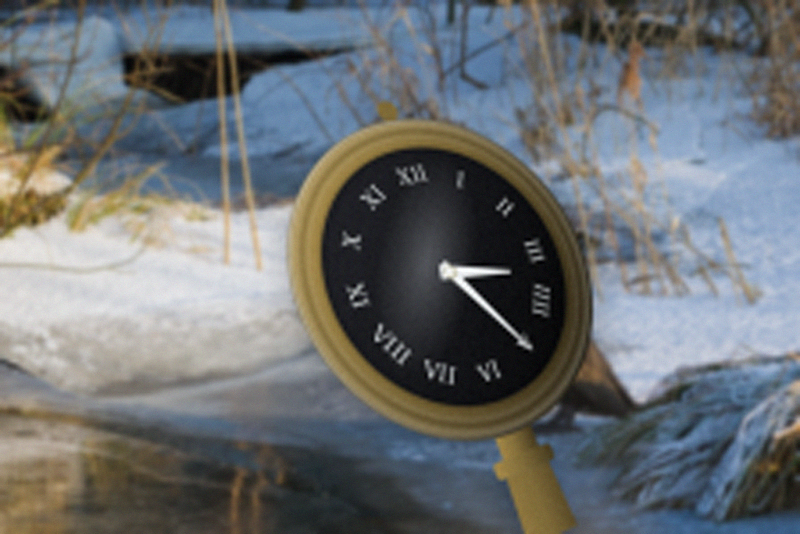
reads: 3,25
